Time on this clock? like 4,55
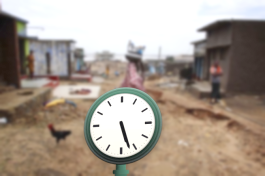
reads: 5,27
